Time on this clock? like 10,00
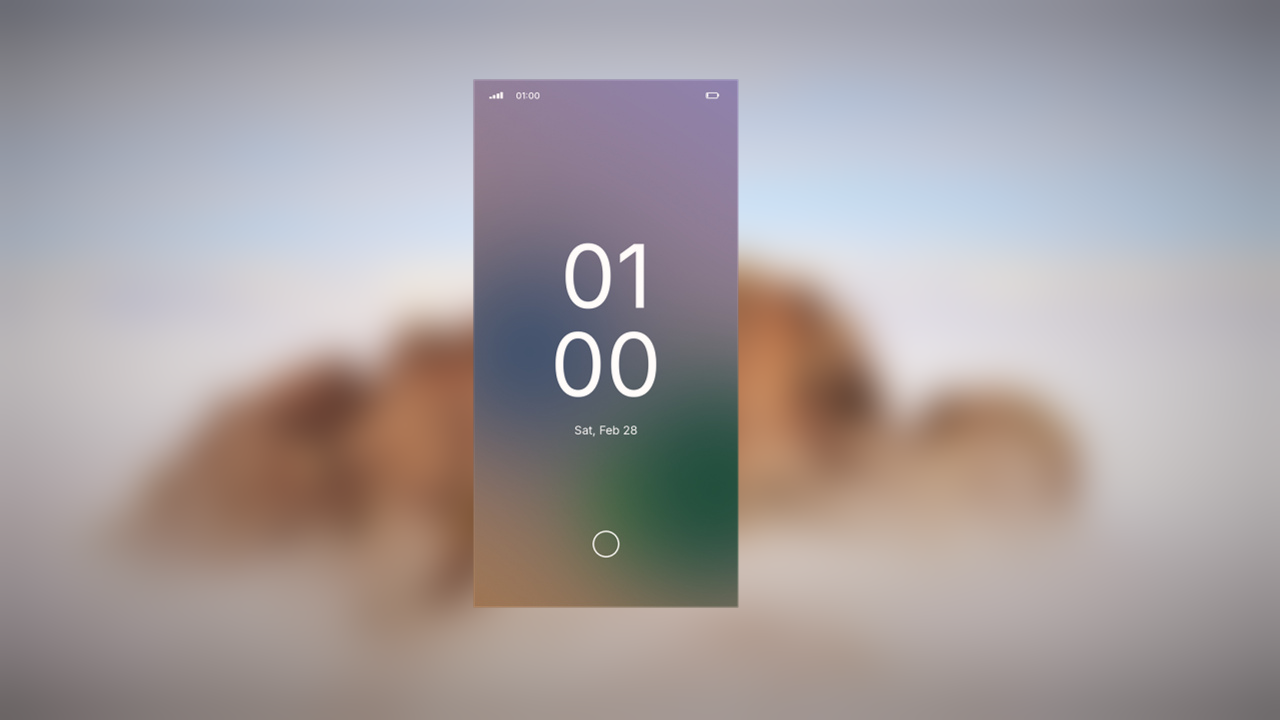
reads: 1,00
